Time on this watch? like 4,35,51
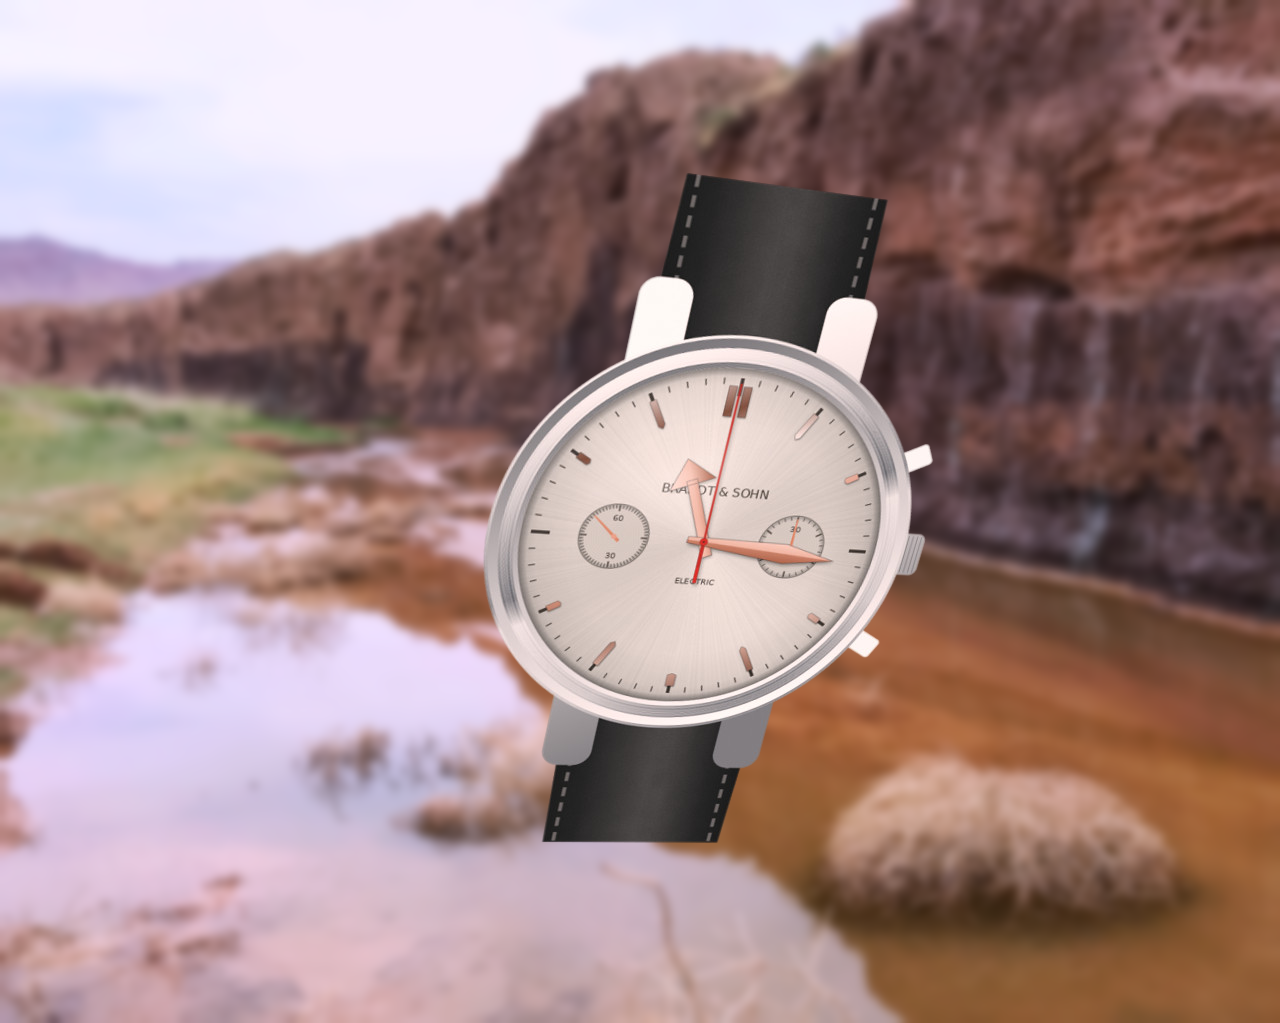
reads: 11,15,52
